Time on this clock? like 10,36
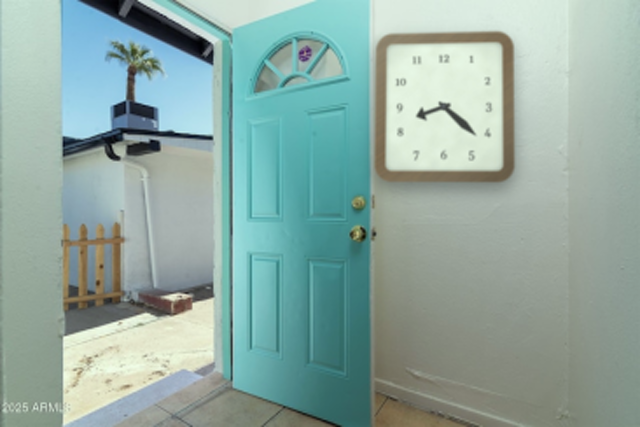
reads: 8,22
